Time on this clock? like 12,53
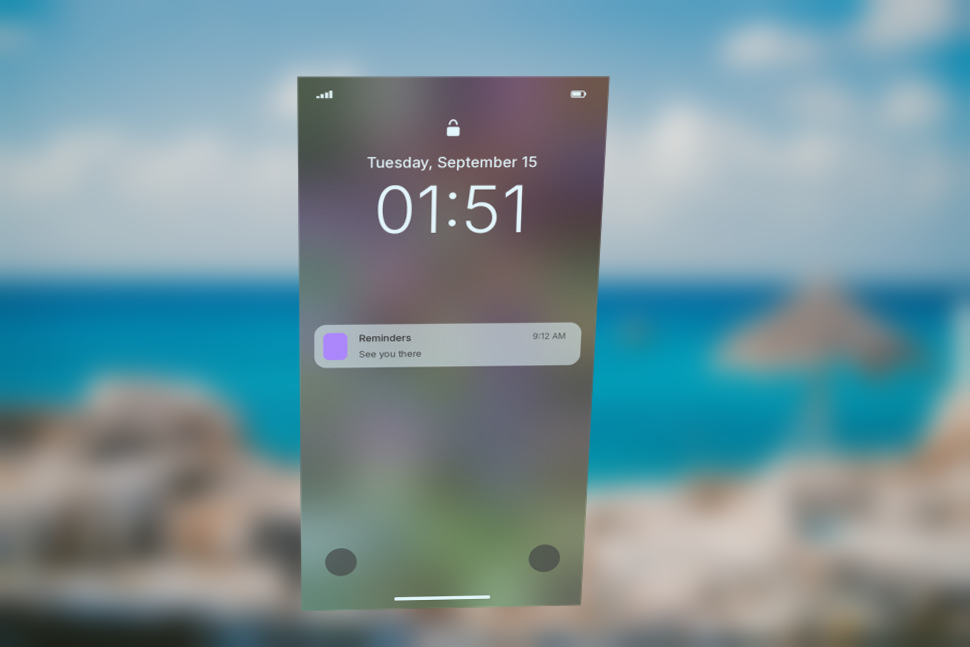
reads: 1,51
